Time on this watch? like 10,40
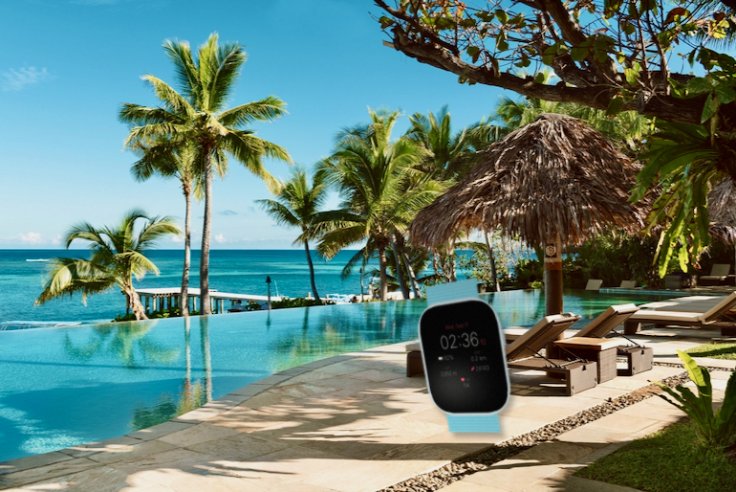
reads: 2,36
